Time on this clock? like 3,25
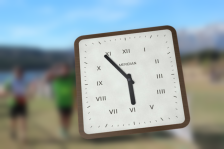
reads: 5,54
